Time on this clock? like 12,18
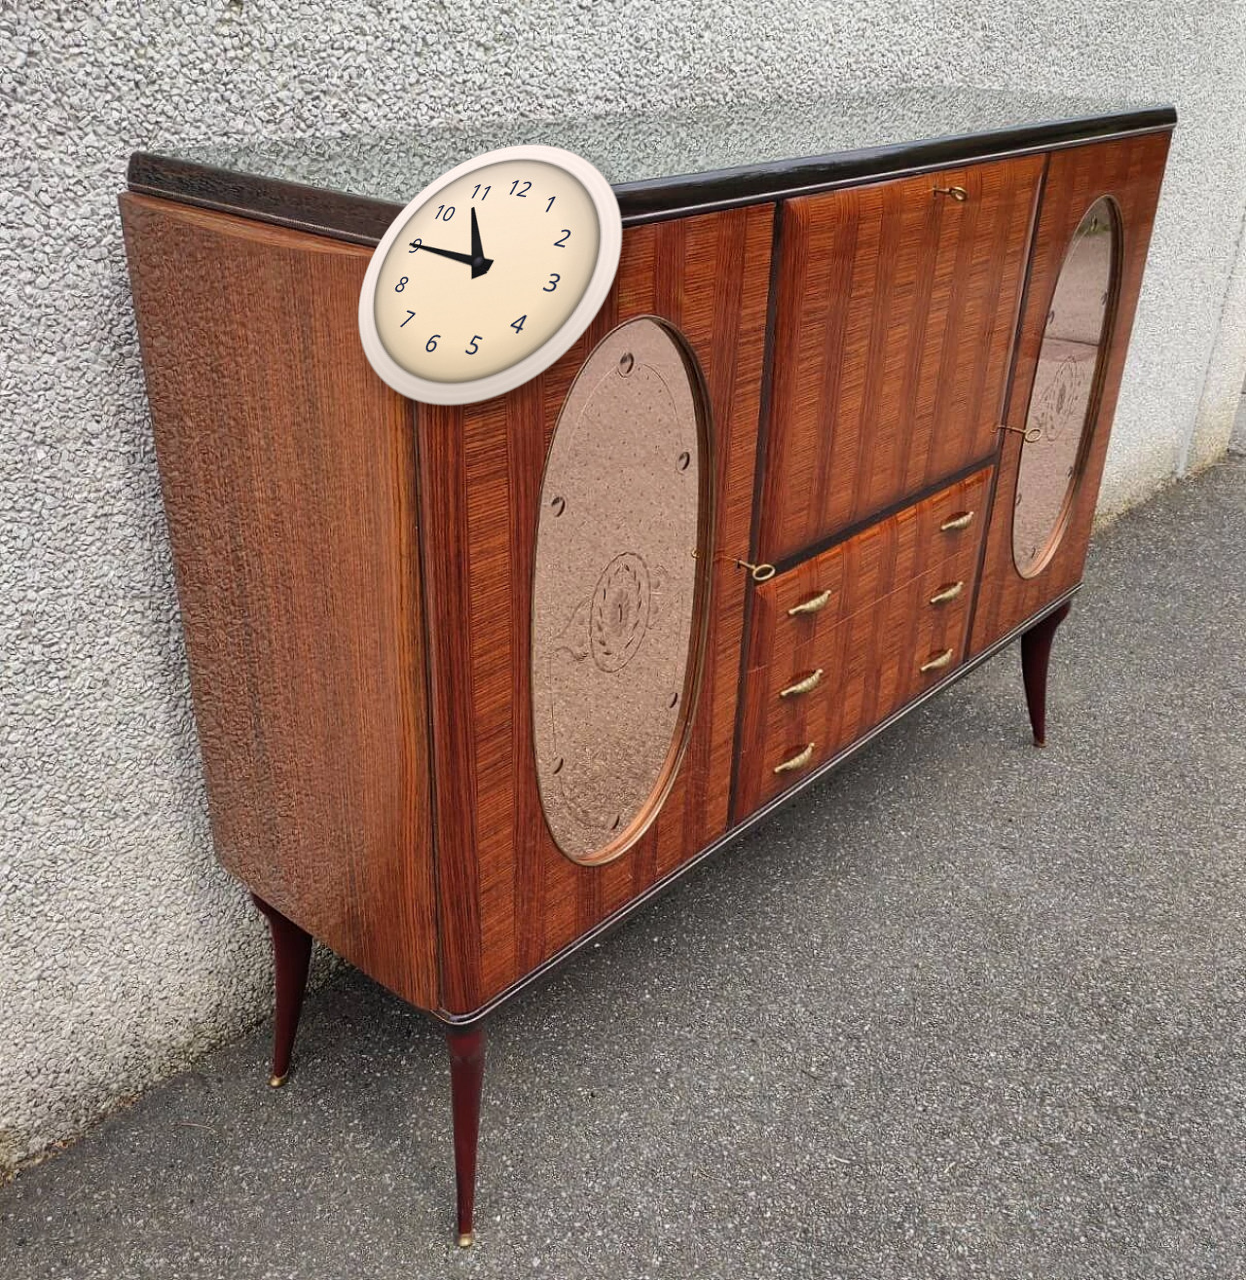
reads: 10,45
